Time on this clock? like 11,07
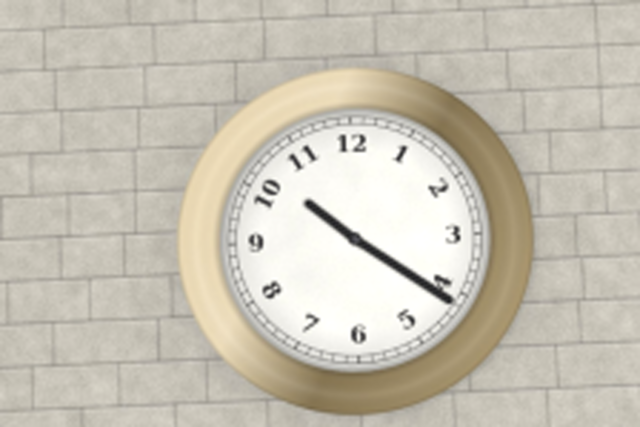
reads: 10,21
